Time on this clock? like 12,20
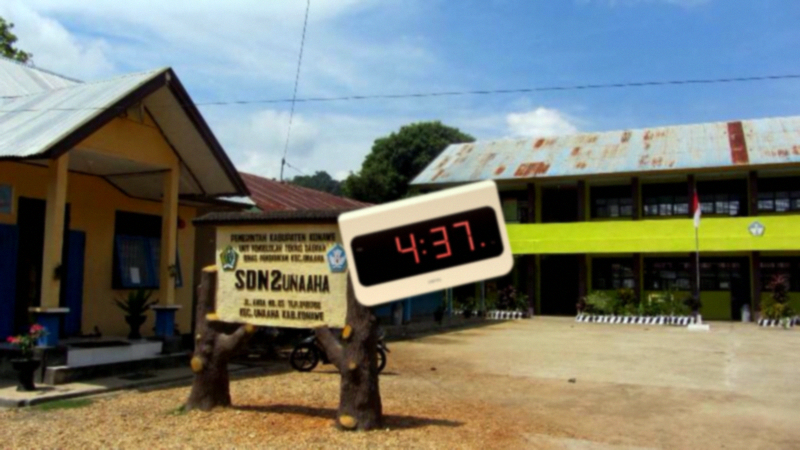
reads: 4,37
